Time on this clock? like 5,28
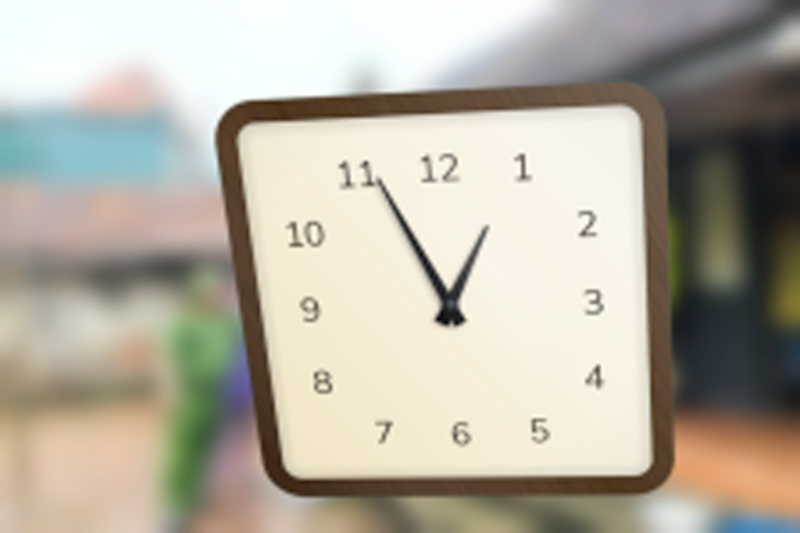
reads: 12,56
